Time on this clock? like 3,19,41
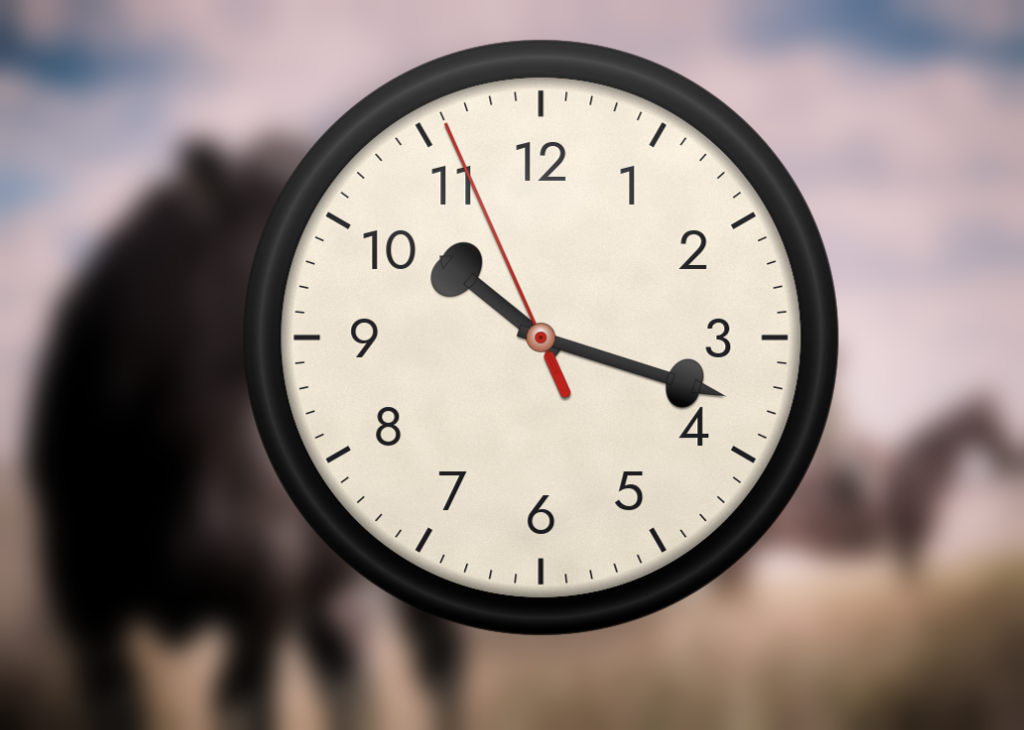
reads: 10,17,56
